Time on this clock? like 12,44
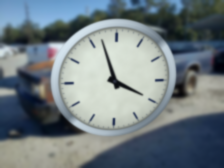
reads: 3,57
